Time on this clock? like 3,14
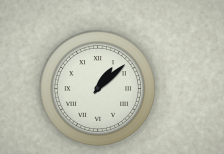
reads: 1,08
